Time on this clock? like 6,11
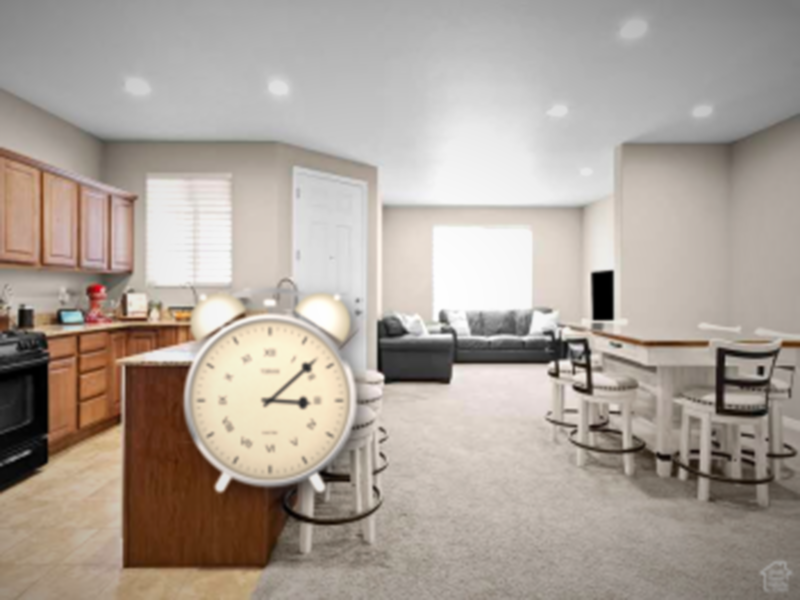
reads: 3,08
